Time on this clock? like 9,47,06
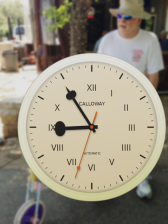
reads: 8,54,33
